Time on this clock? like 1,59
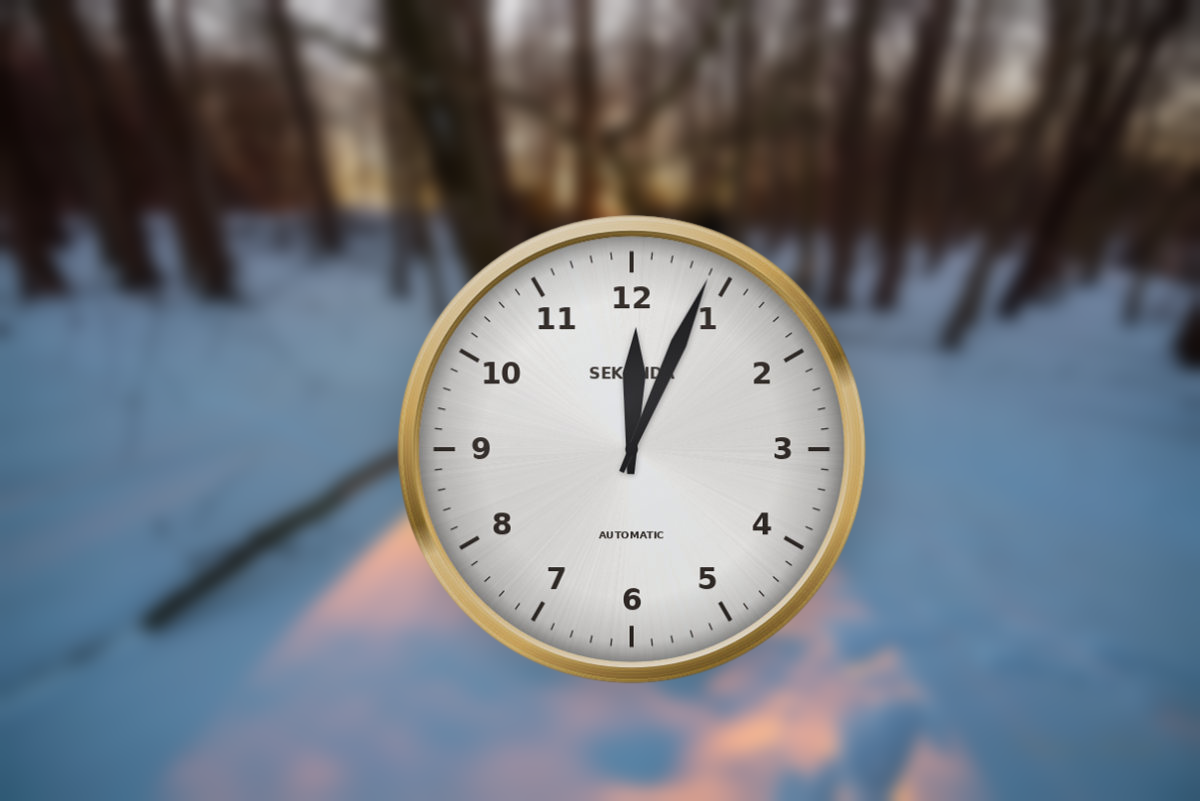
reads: 12,04
